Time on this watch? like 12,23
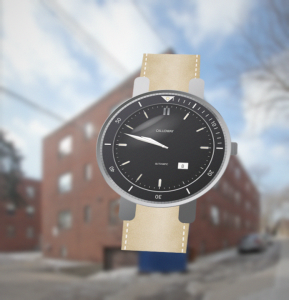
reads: 9,48
